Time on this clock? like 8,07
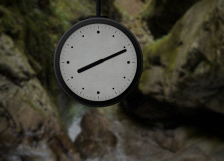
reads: 8,11
